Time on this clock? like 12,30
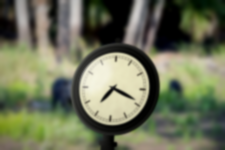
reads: 7,19
